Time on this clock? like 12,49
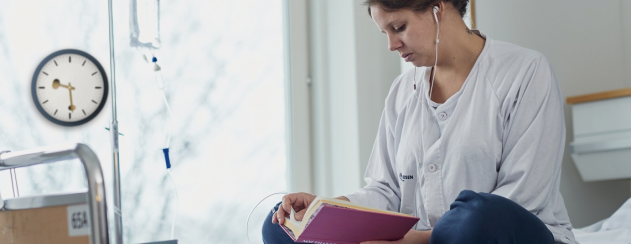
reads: 9,29
